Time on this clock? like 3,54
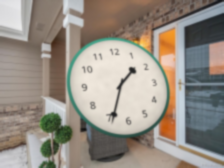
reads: 1,34
